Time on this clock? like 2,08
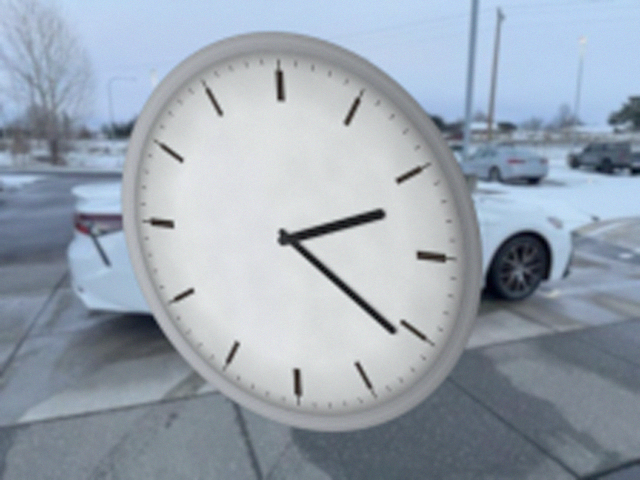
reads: 2,21
